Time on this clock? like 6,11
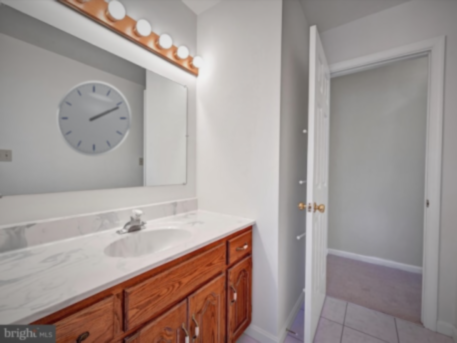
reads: 2,11
